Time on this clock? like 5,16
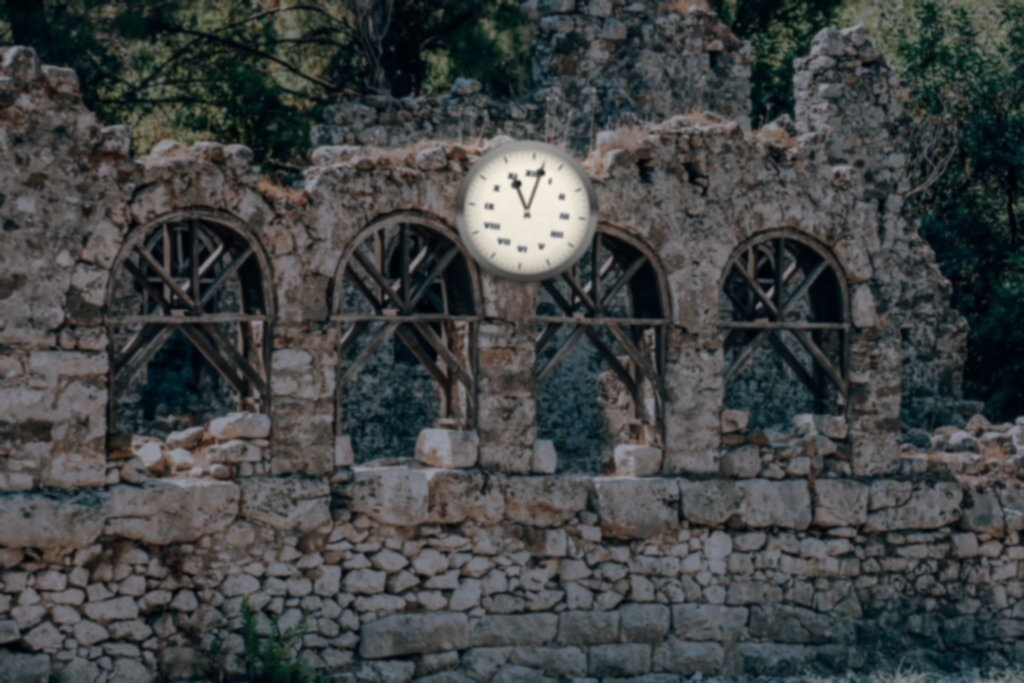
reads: 11,02
